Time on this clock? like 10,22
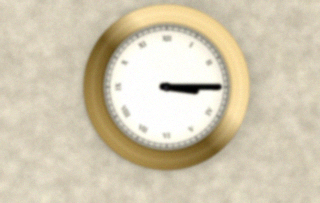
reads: 3,15
